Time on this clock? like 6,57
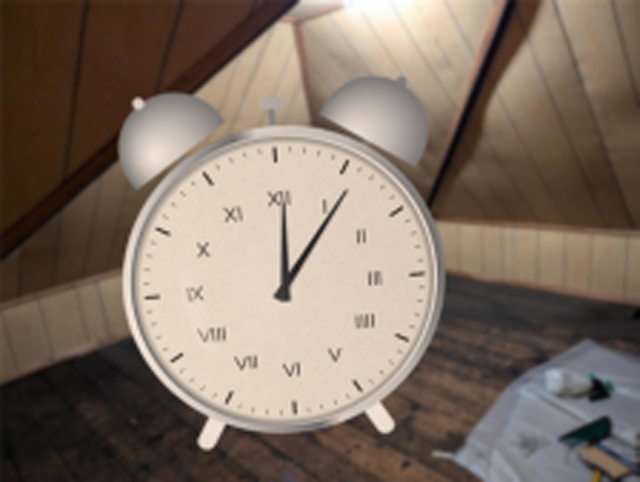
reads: 12,06
